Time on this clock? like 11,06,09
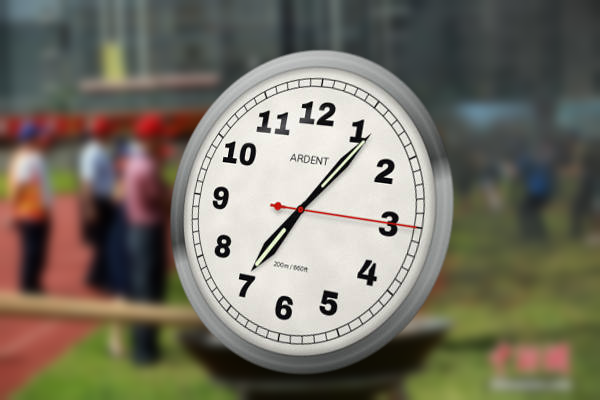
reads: 7,06,15
